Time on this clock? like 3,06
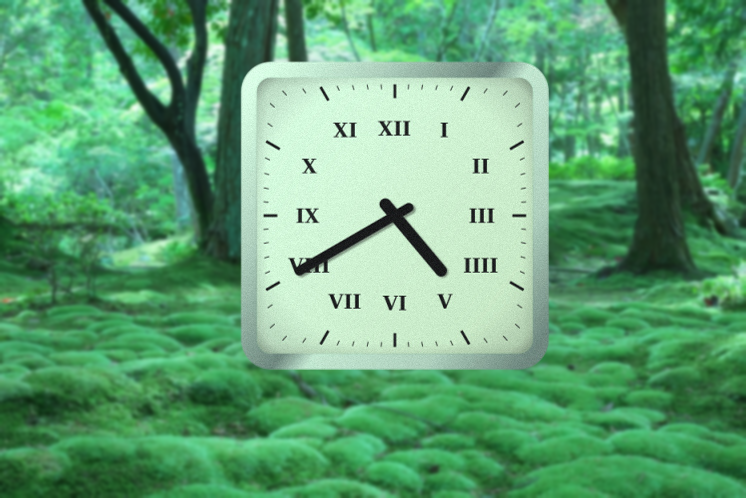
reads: 4,40
